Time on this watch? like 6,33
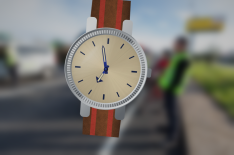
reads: 6,58
